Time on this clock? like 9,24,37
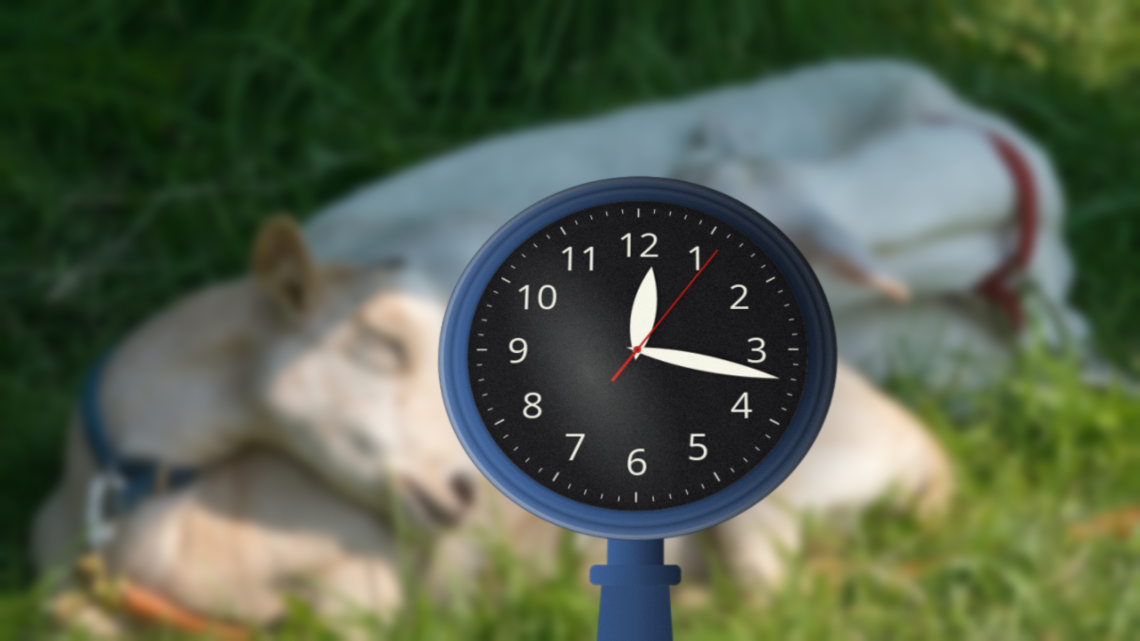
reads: 12,17,06
